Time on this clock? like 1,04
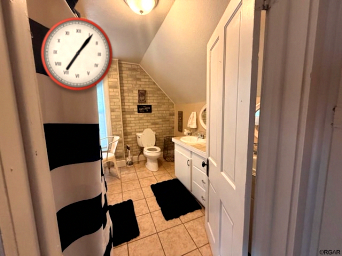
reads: 7,06
